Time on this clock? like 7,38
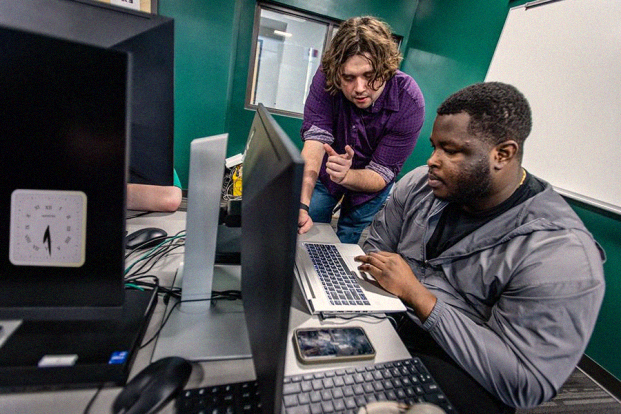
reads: 6,29
